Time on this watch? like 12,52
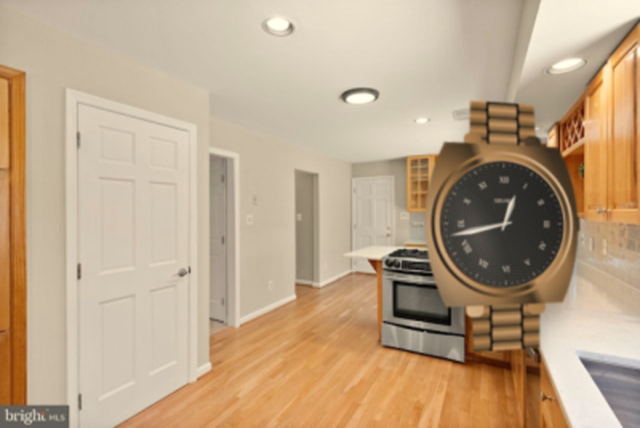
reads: 12,43
